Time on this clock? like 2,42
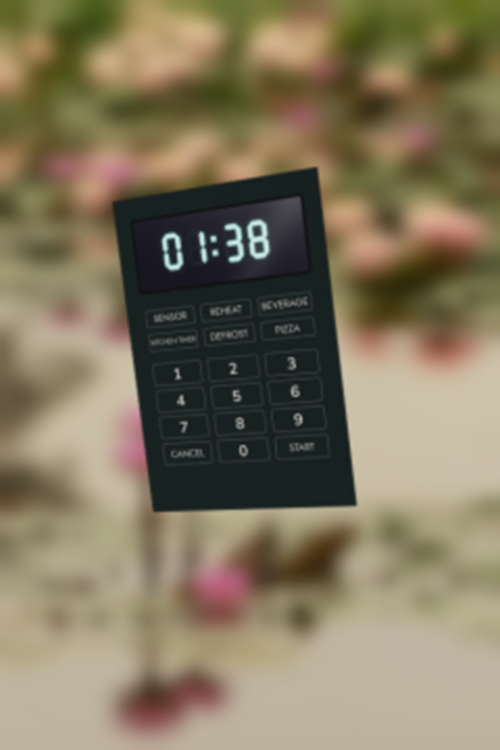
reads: 1,38
